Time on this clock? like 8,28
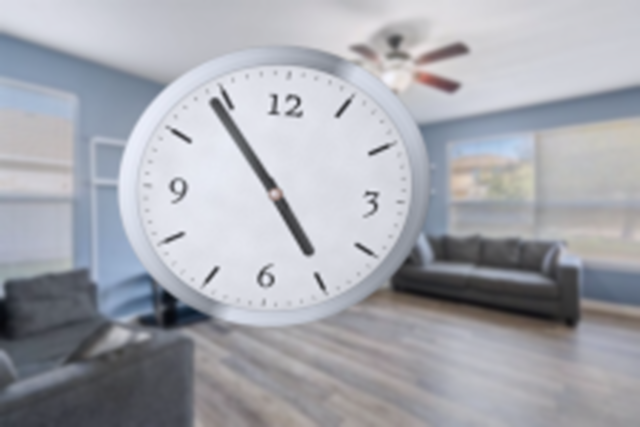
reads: 4,54
